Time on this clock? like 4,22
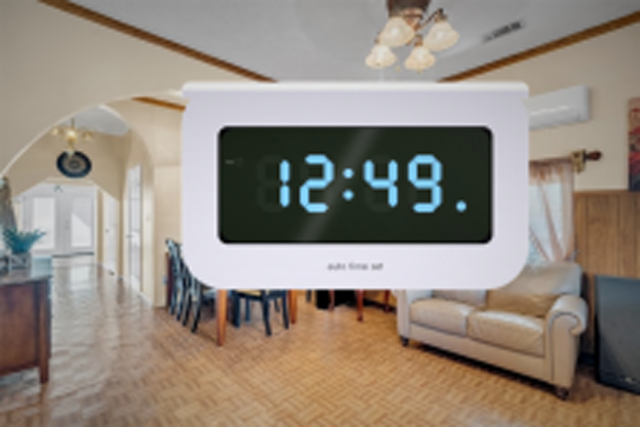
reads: 12,49
